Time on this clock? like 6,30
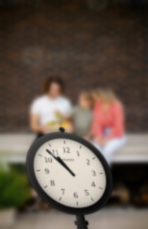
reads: 10,53
